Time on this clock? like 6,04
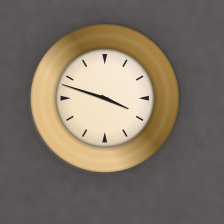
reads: 3,48
